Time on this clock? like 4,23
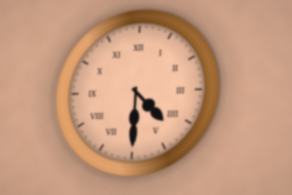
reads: 4,30
